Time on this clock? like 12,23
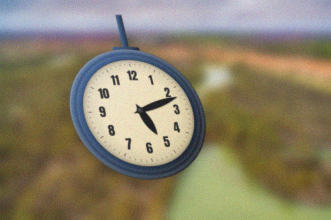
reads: 5,12
